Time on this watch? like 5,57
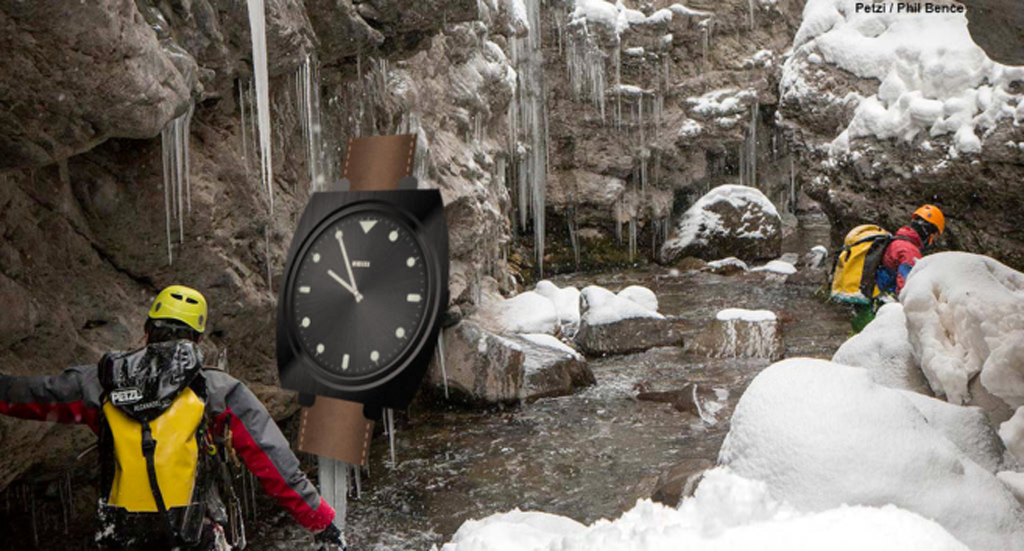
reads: 9,55
